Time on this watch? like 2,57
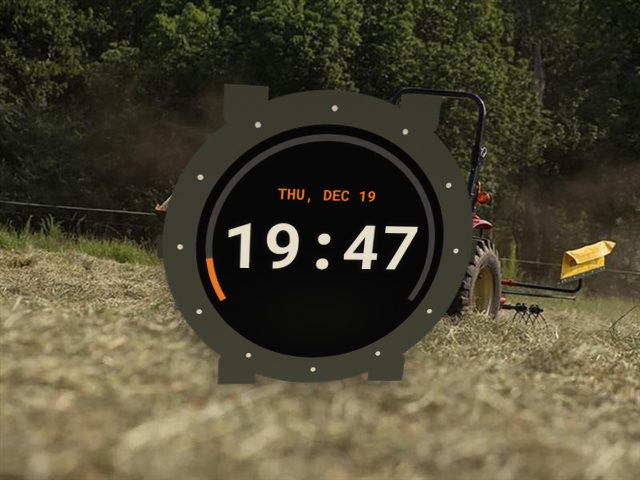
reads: 19,47
